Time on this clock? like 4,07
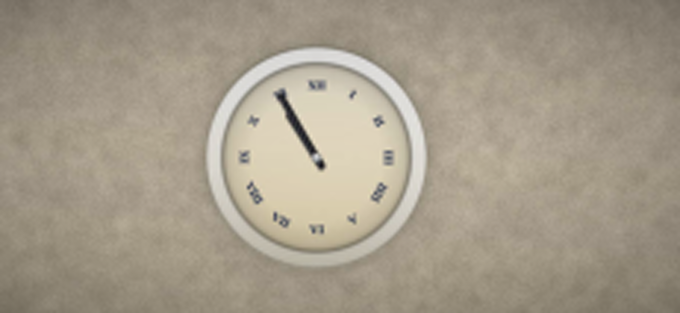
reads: 10,55
